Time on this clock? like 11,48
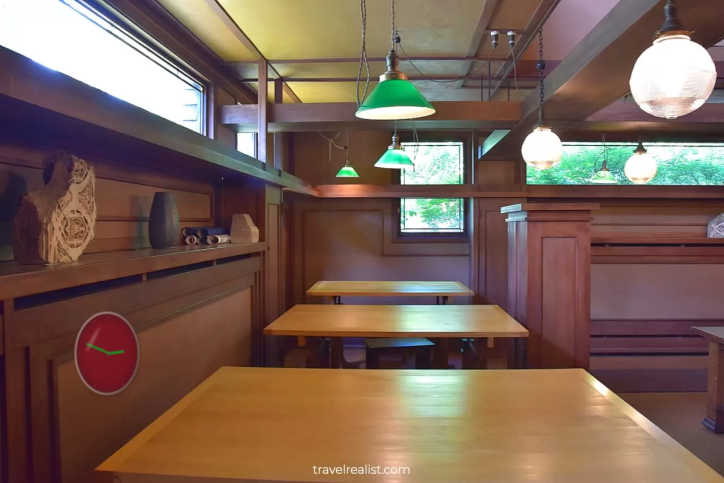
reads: 2,48
